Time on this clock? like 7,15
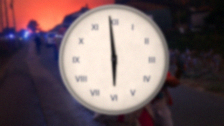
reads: 5,59
